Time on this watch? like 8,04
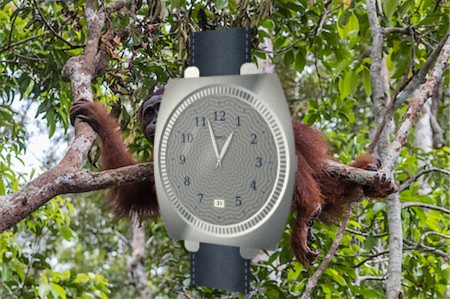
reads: 12,57
